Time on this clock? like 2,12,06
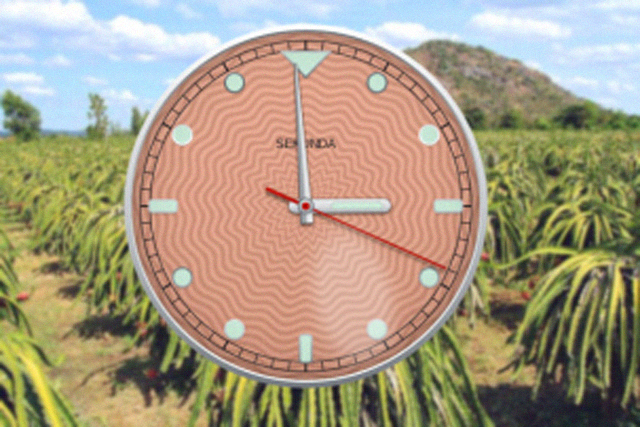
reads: 2,59,19
